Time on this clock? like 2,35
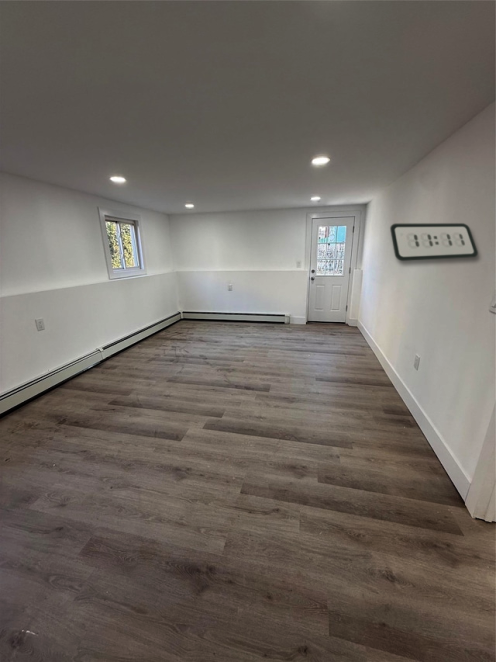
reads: 11,11
